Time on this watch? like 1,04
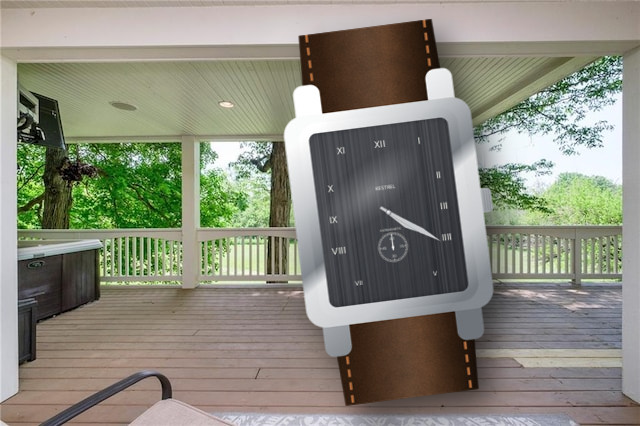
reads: 4,21
